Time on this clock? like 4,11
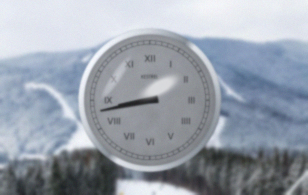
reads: 8,43
